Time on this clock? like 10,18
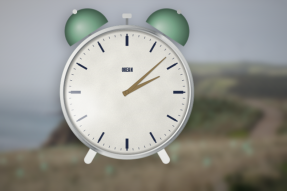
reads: 2,08
